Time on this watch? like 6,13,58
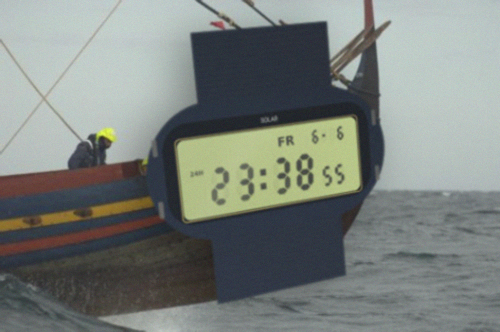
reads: 23,38,55
